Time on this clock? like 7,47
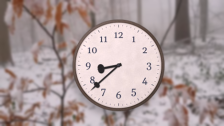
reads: 8,38
